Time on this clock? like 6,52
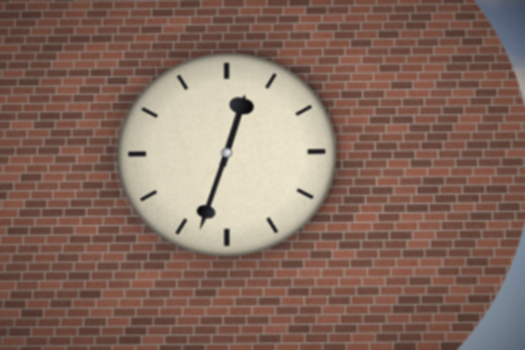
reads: 12,33
